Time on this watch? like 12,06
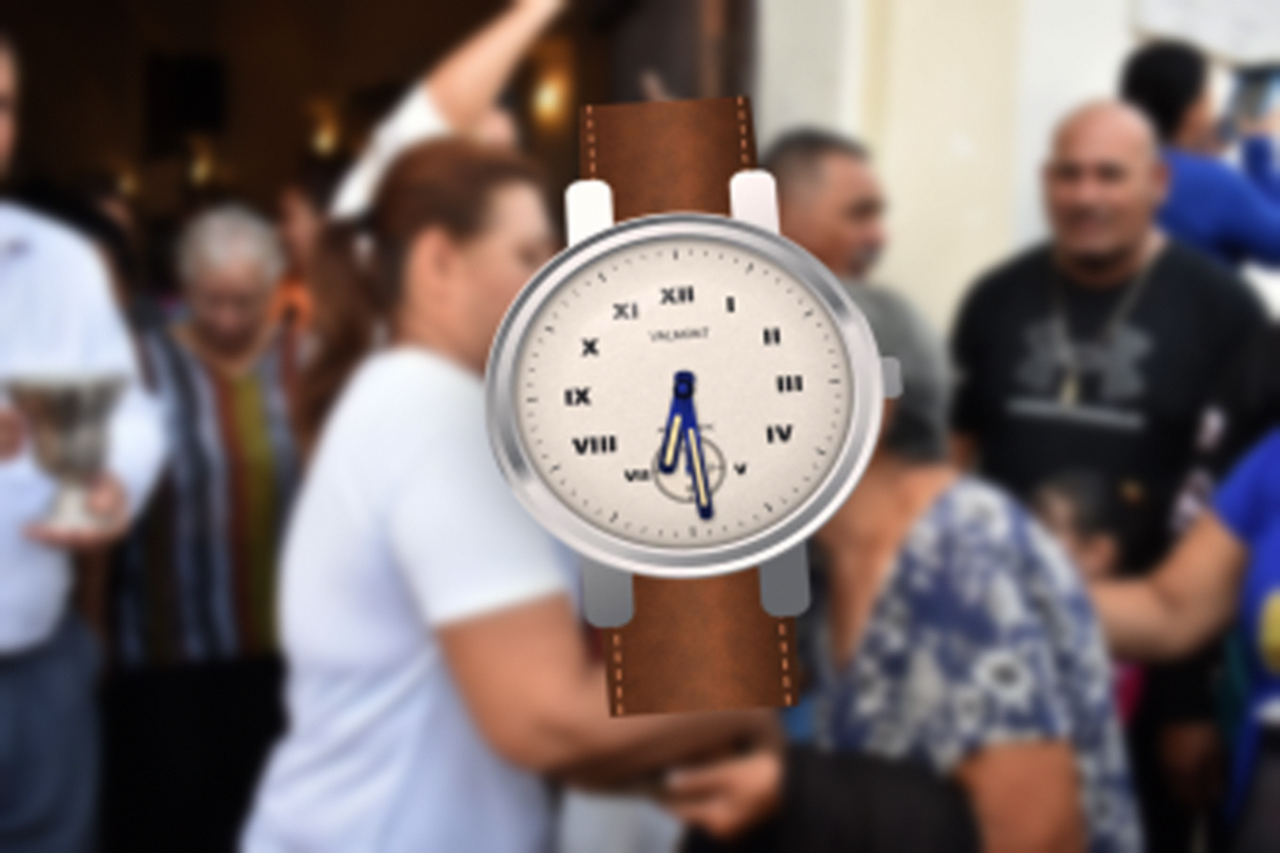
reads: 6,29
